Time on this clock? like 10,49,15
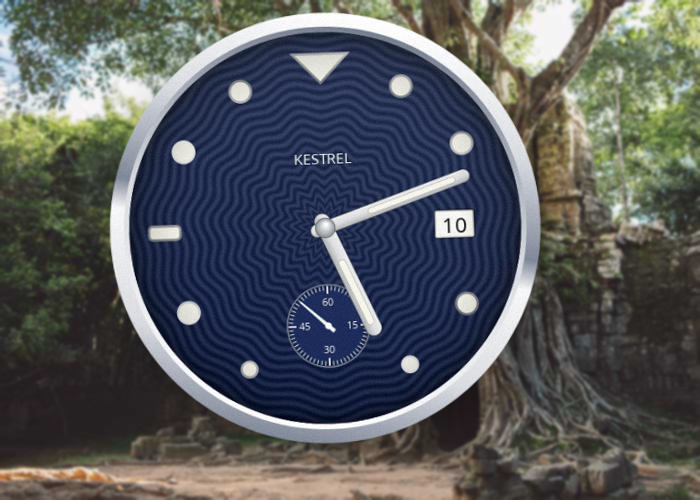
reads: 5,11,52
